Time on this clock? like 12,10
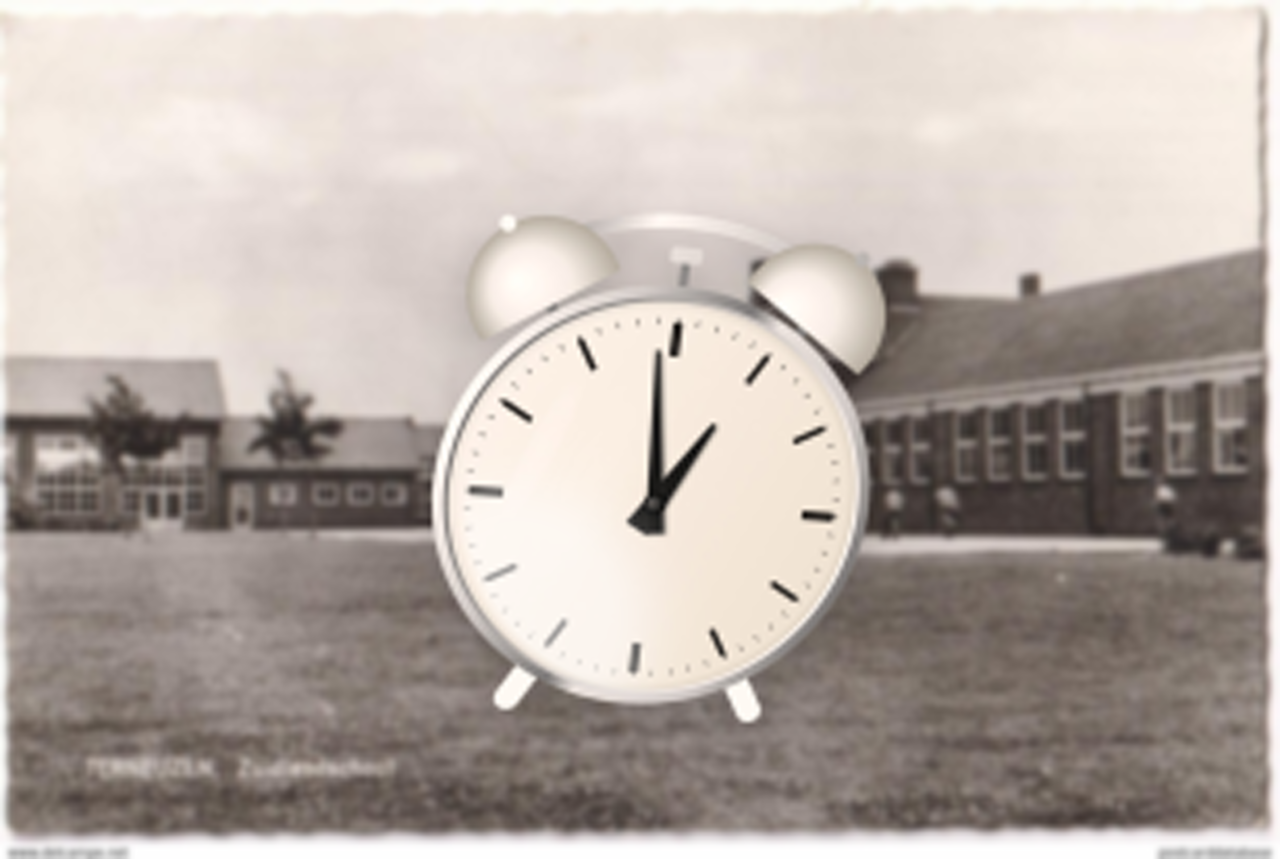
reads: 12,59
